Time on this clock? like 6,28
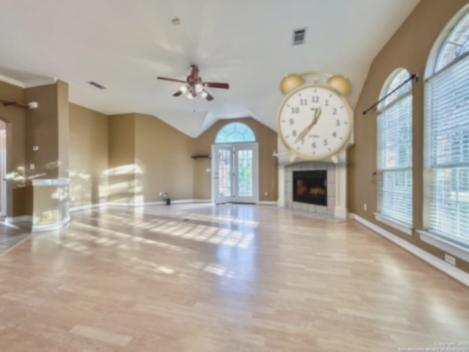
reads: 12,37
